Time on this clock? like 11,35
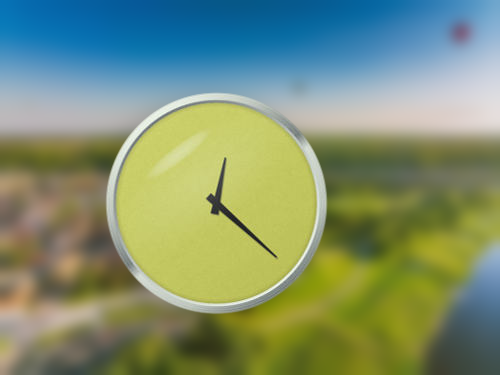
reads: 12,22
